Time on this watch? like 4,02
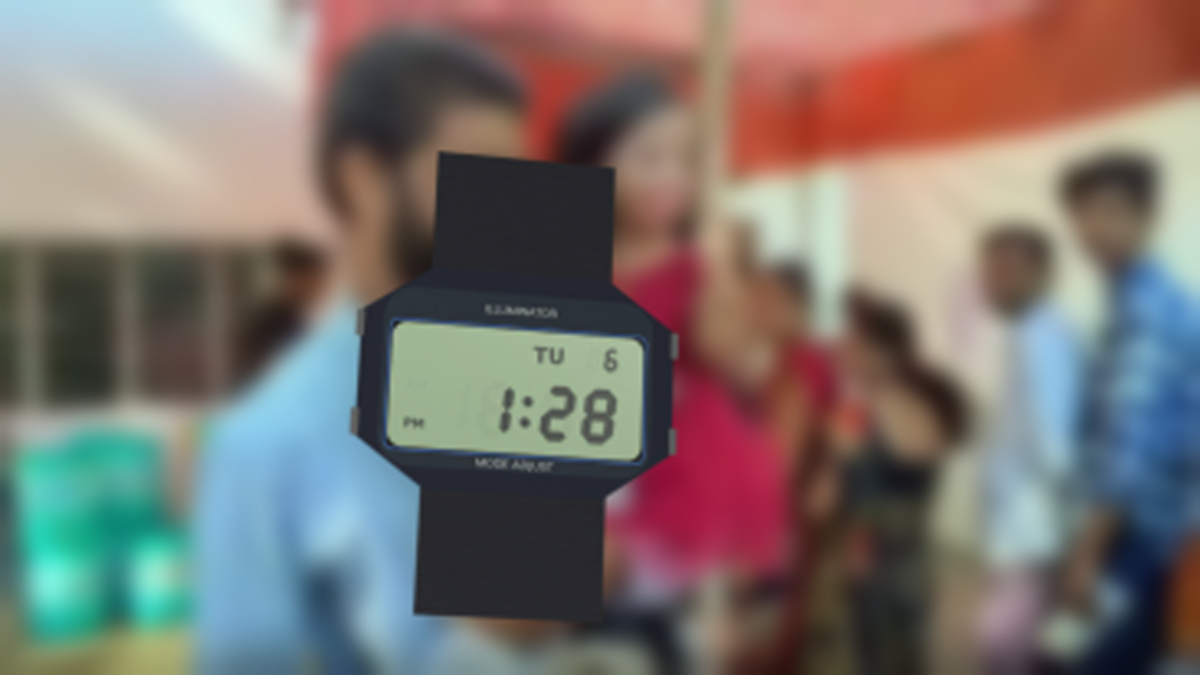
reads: 1,28
